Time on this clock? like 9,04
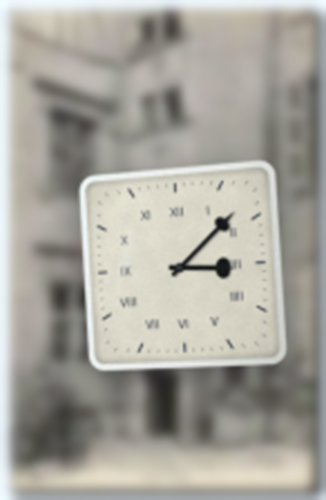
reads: 3,08
